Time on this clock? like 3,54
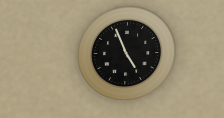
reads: 4,56
